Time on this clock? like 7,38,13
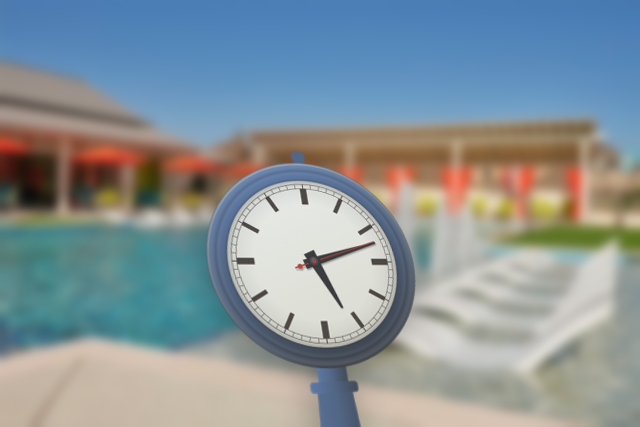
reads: 5,12,12
